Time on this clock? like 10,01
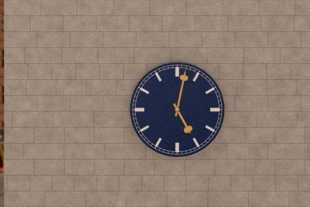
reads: 5,02
